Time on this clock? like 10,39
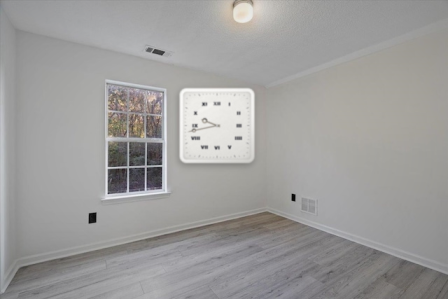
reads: 9,43
